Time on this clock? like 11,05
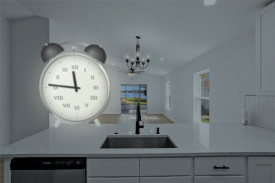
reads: 11,46
